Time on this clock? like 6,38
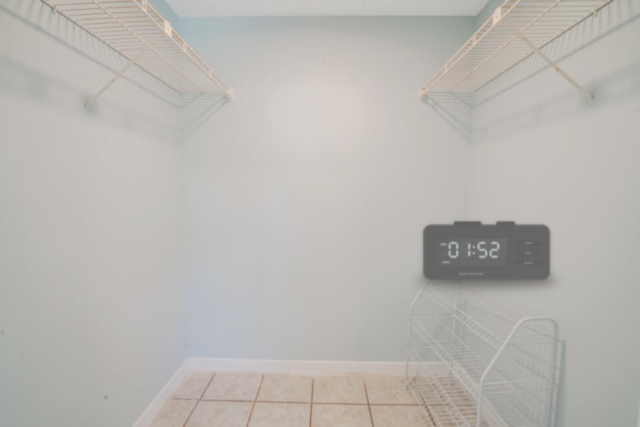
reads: 1,52
